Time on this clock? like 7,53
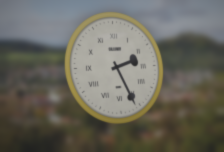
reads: 2,26
